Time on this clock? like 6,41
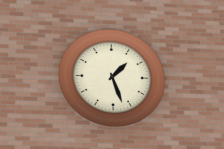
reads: 1,27
